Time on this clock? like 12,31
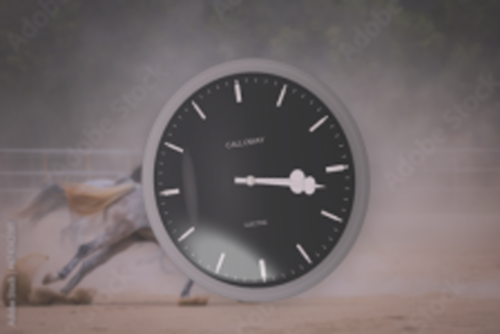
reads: 3,17
